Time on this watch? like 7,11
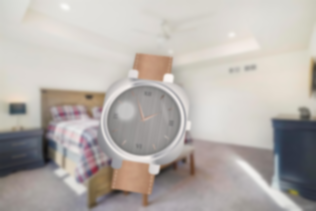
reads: 1,56
